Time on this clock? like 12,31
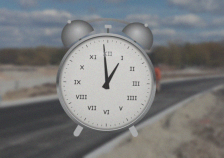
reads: 12,59
